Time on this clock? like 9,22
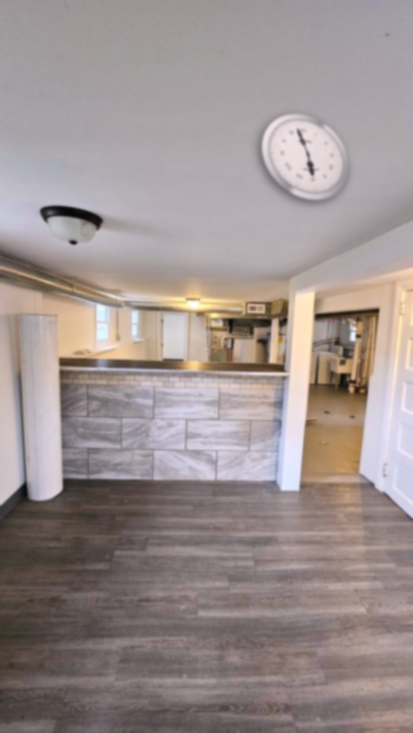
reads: 5,58
